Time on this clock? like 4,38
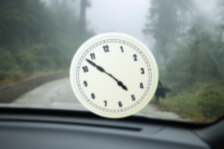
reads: 4,53
